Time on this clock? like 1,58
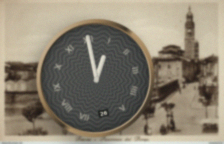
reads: 1,00
